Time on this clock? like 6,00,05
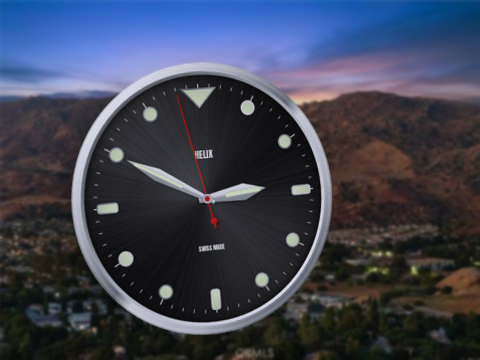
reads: 2,49,58
